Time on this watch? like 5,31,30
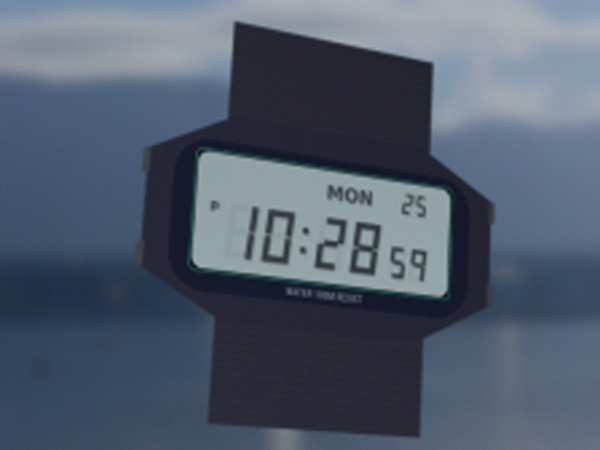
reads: 10,28,59
